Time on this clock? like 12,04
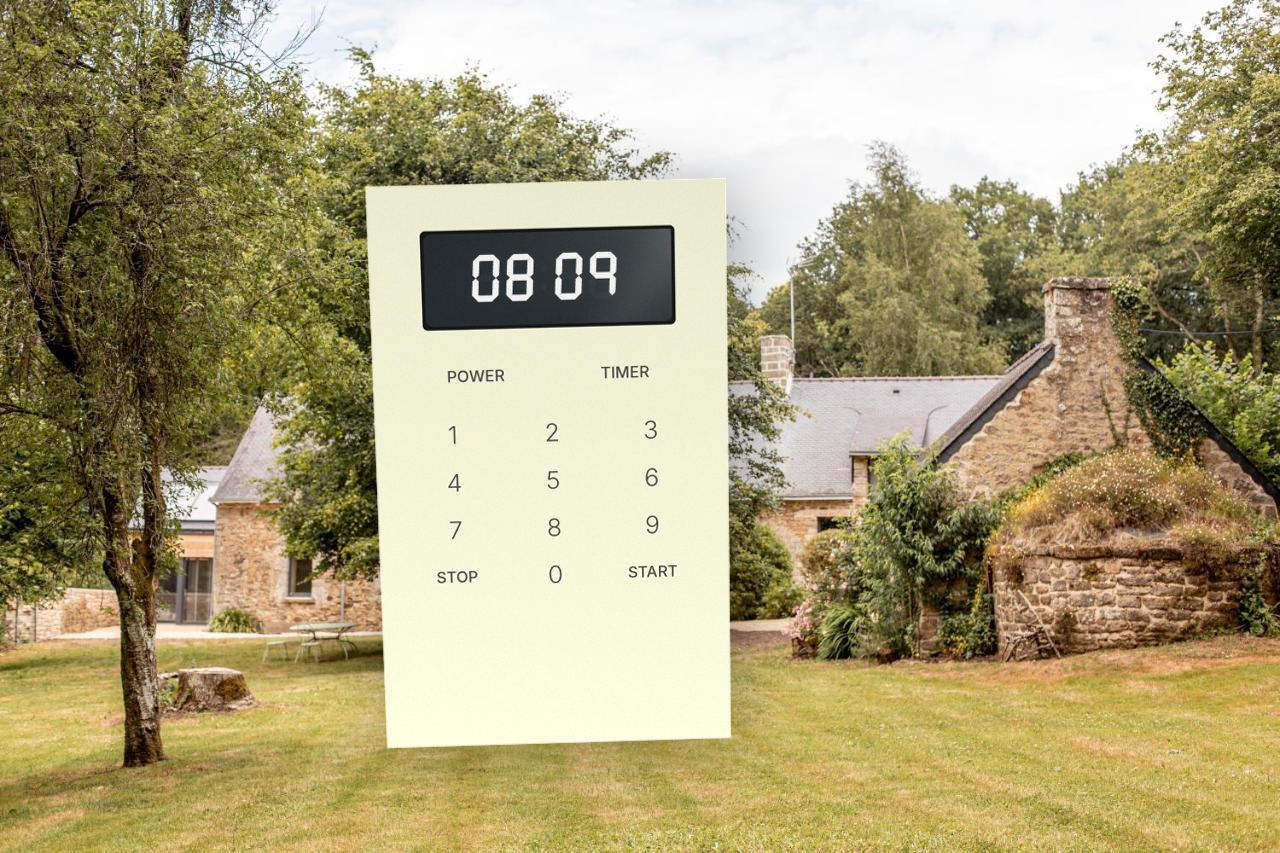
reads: 8,09
